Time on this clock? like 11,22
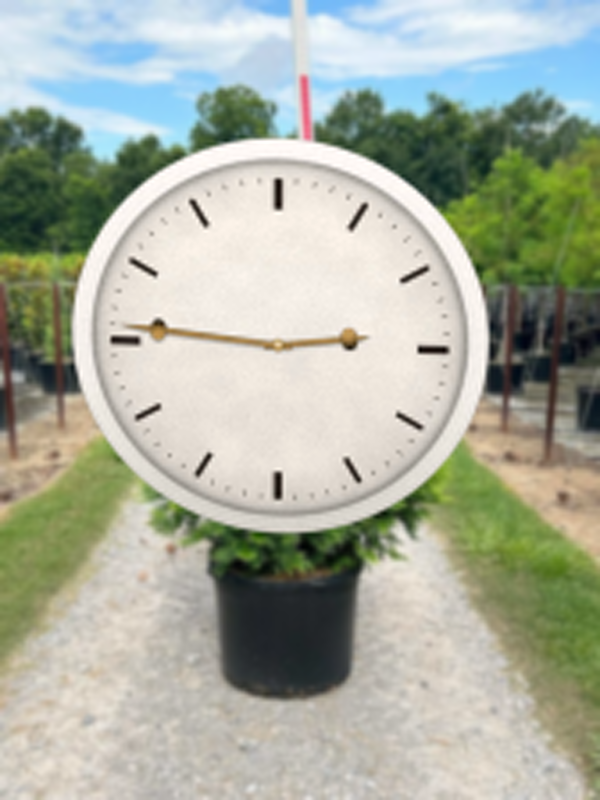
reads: 2,46
